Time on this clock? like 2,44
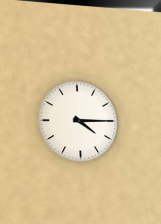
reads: 4,15
